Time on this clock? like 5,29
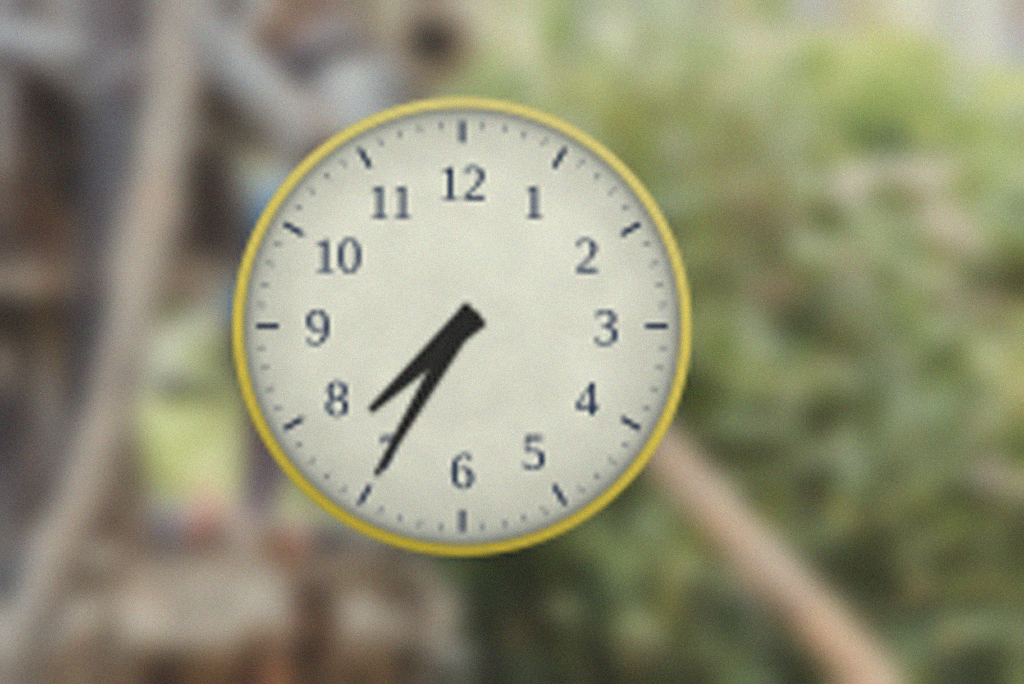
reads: 7,35
